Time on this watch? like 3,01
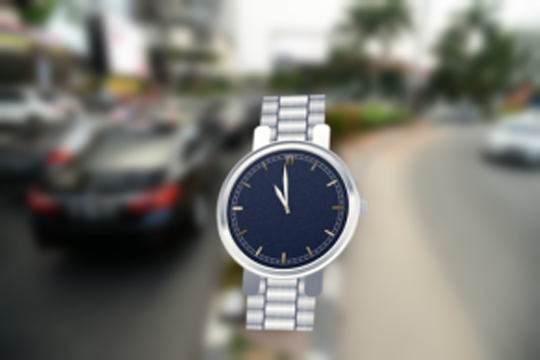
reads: 10,59
